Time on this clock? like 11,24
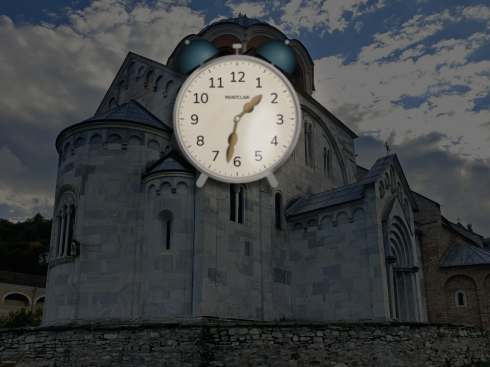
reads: 1,32
